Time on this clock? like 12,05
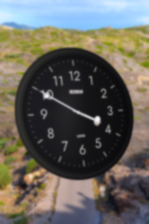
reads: 3,50
